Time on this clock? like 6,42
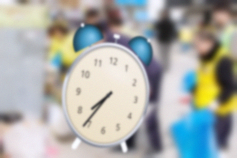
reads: 7,36
